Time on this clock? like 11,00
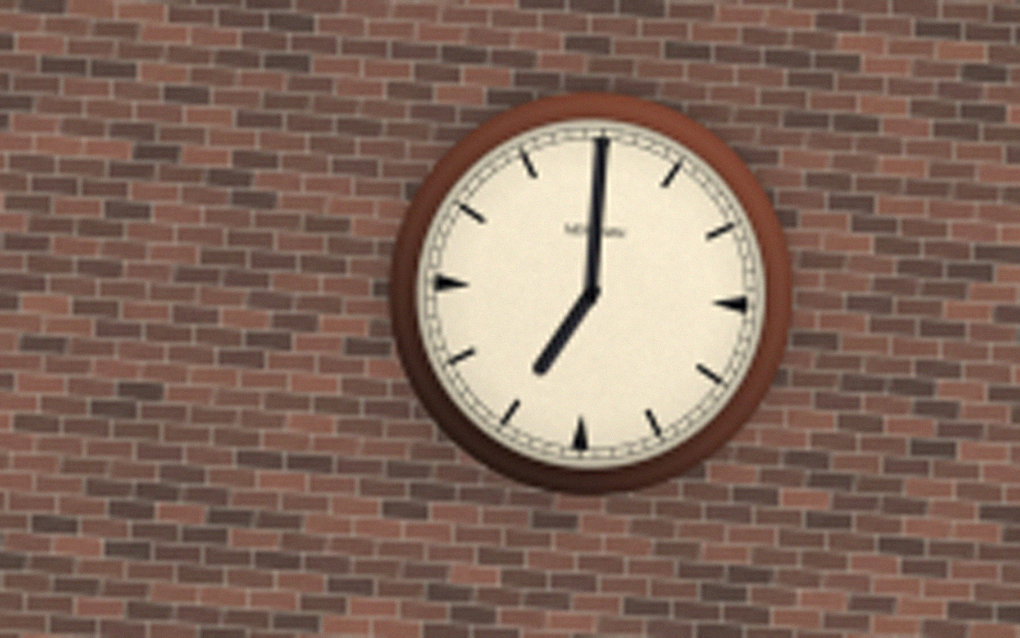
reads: 7,00
